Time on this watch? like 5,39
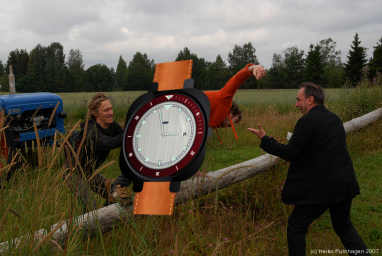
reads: 2,57
